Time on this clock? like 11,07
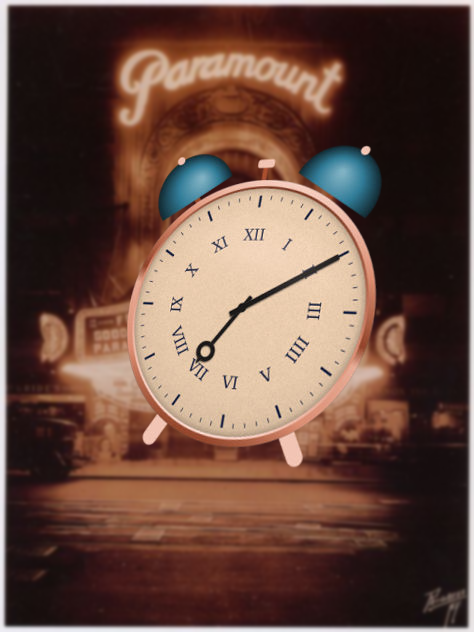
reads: 7,10
